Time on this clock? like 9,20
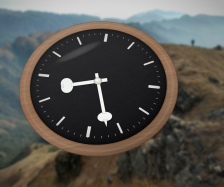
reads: 8,27
